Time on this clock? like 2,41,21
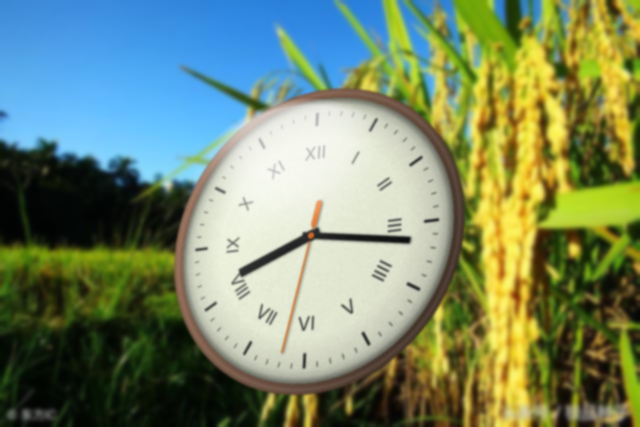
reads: 8,16,32
